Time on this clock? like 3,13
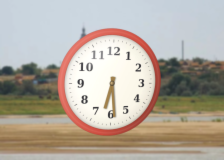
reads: 6,29
